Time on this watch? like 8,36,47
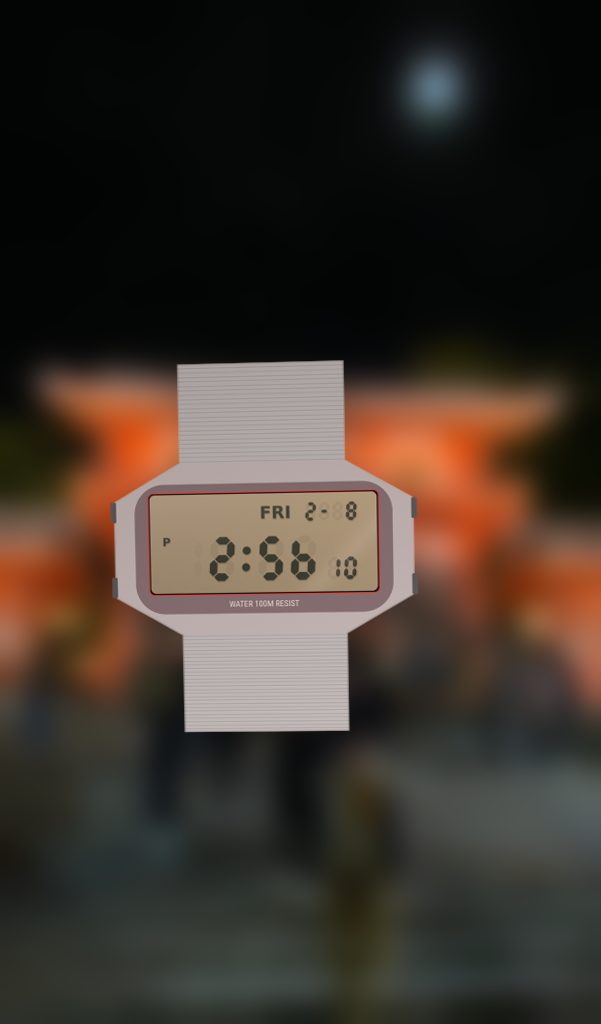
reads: 2,56,10
